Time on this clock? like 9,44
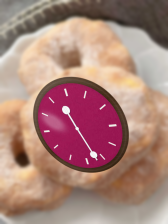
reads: 11,27
